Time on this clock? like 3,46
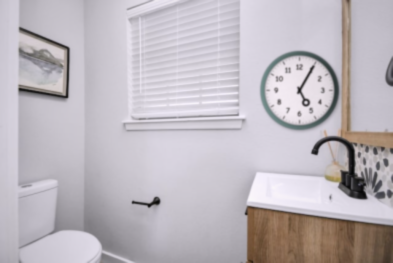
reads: 5,05
